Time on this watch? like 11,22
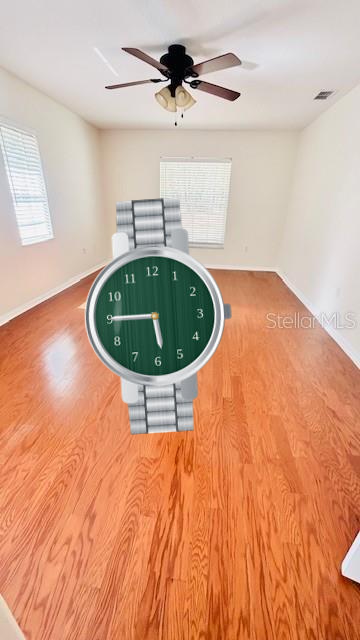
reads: 5,45
